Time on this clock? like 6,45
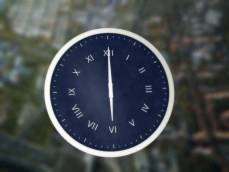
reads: 6,00
